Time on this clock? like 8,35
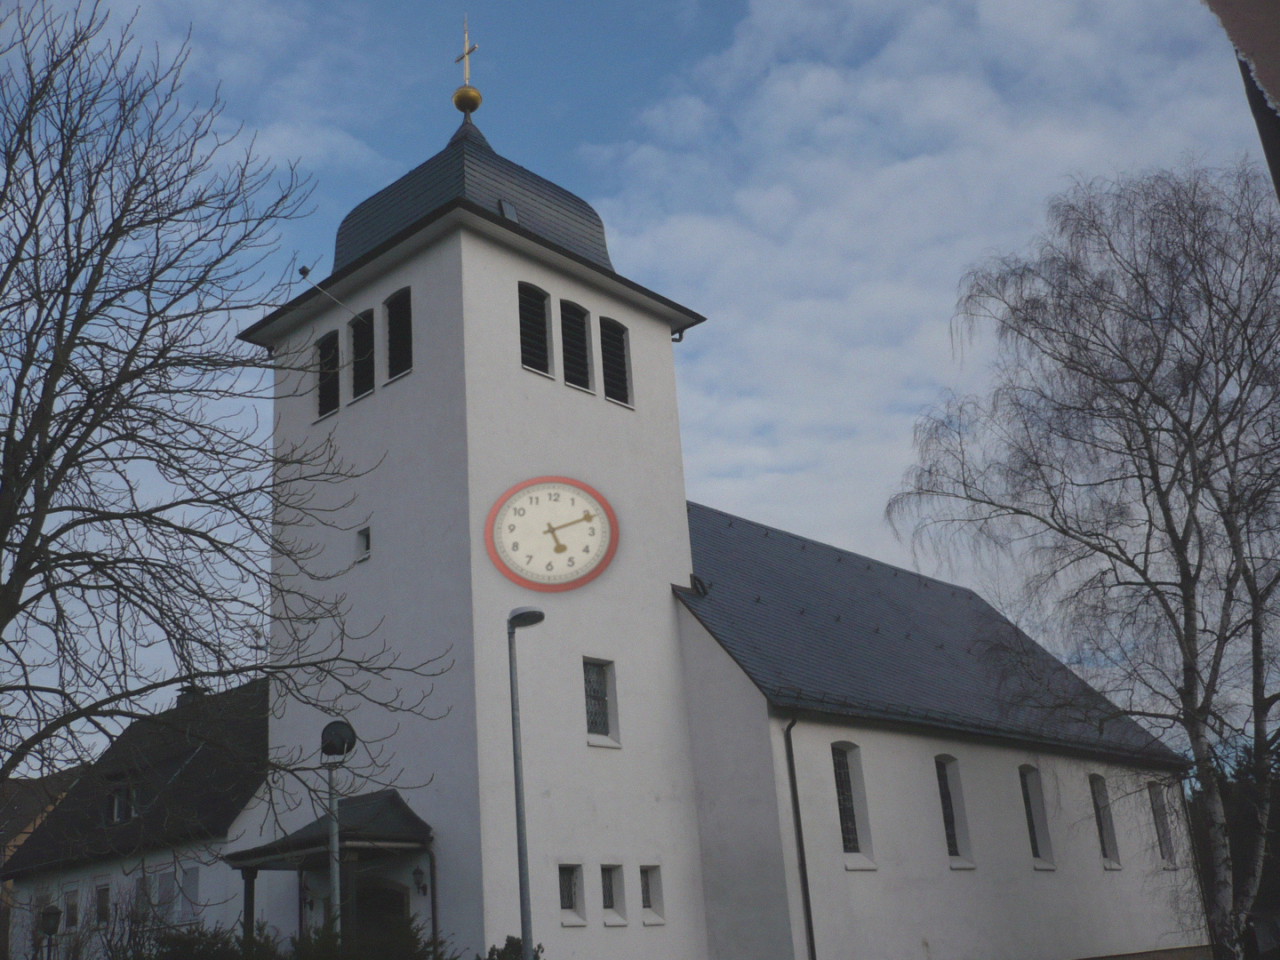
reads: 5,11
